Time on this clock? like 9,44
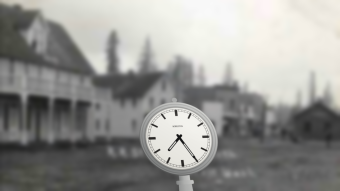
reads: 7,25
